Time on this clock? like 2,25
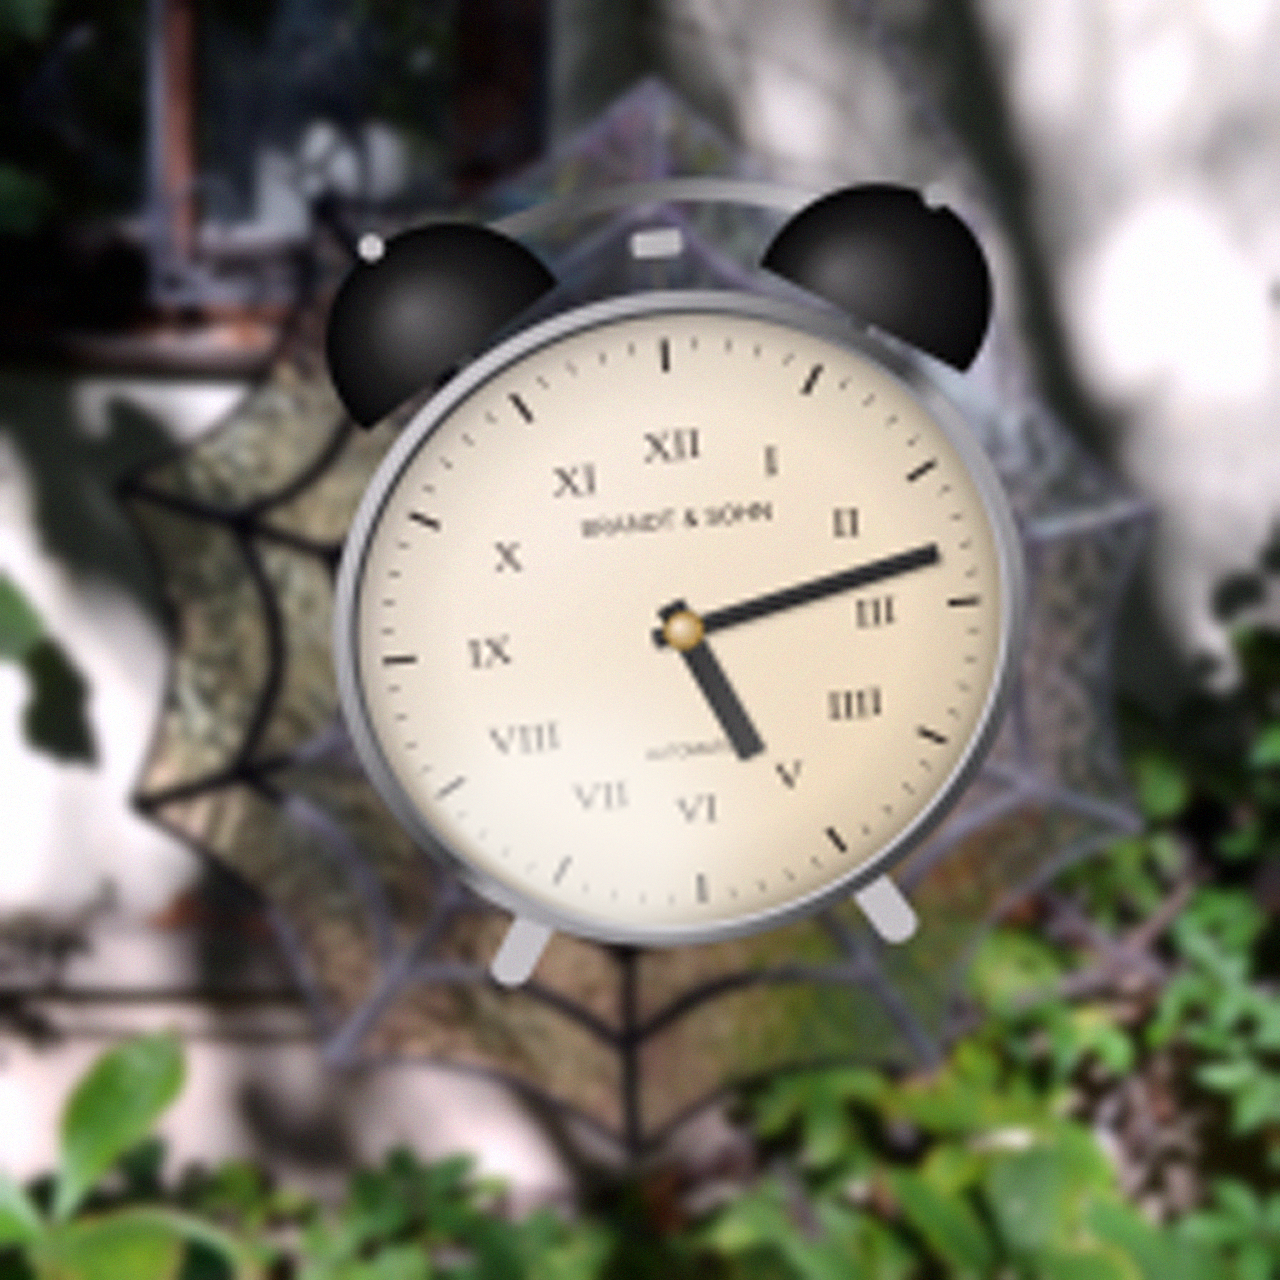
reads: 5,13
